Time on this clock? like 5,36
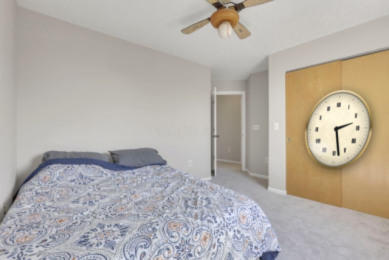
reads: 2,28
